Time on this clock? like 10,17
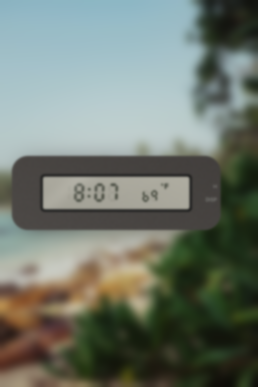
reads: 8,07
